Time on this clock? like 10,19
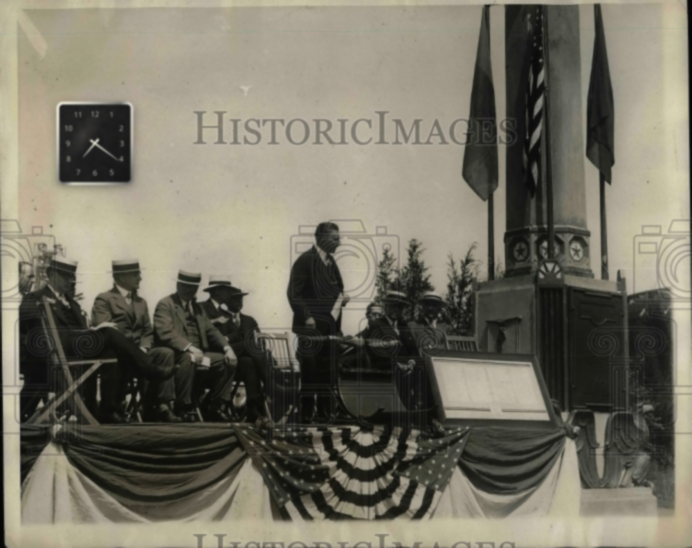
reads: 7,21
